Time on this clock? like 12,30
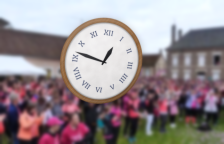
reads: 12,47
